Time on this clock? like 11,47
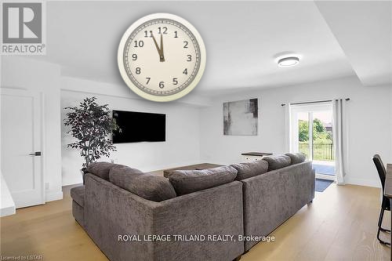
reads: 11,56
